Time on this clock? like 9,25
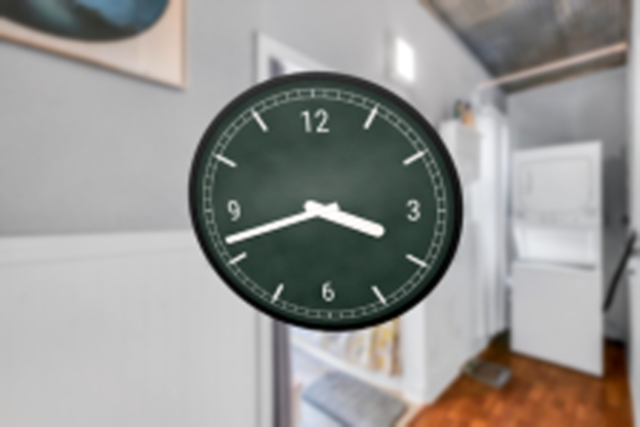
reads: 3,42
